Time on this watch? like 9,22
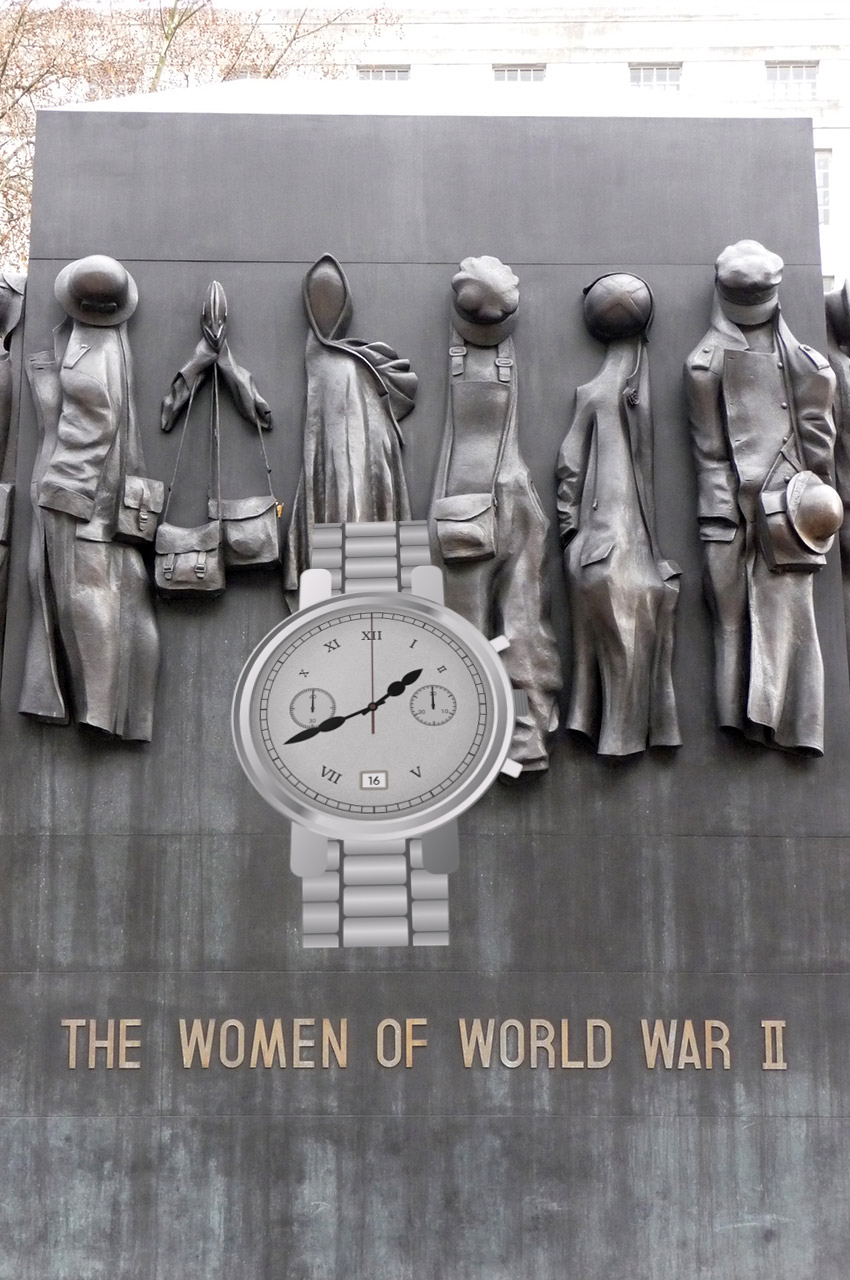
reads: 1,41
